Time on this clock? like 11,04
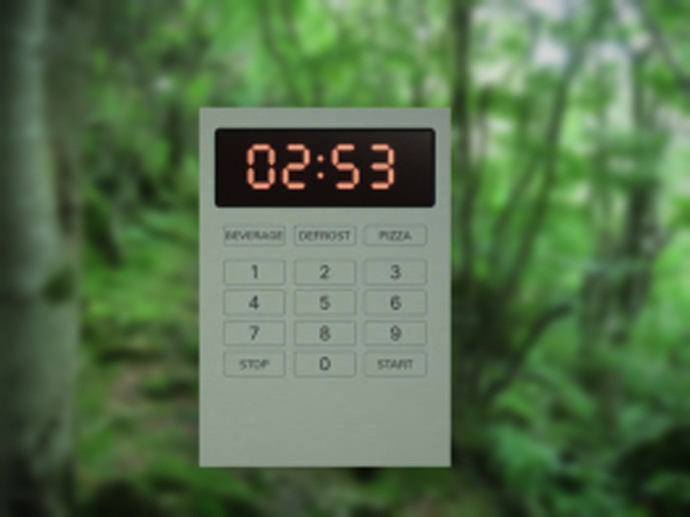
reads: 2,53
